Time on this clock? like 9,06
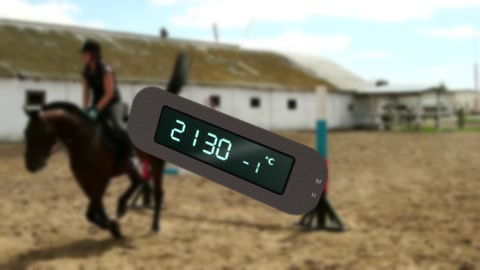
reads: 21,30
